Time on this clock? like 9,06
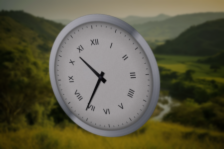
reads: 10,36
